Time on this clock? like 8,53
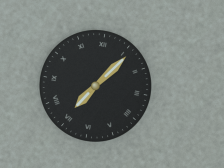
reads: 7,06
